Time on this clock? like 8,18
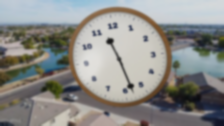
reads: 11,28
